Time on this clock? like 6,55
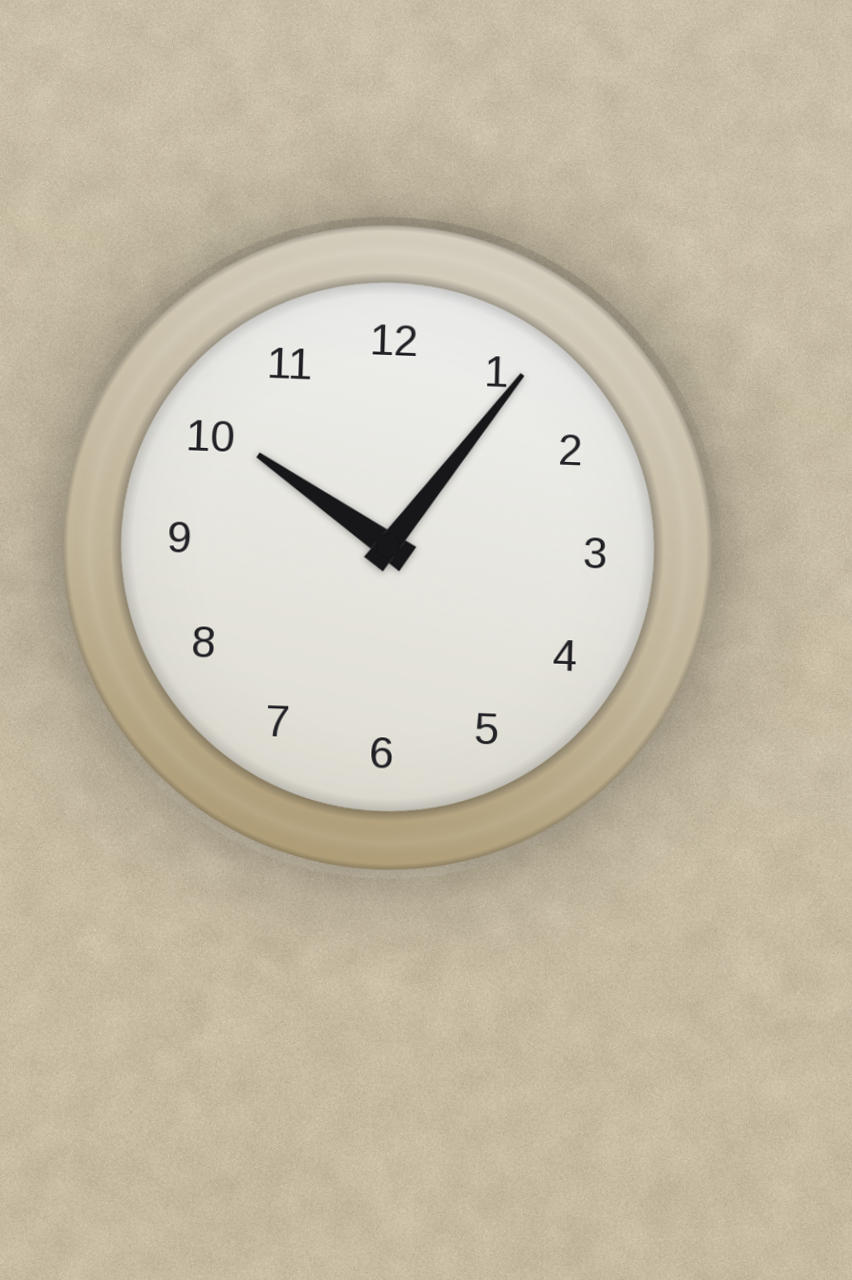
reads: 10,06
